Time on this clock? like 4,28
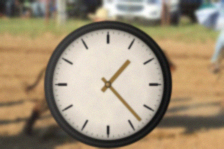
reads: 1,23
